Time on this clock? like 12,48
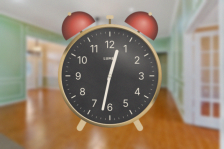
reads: 12,32
